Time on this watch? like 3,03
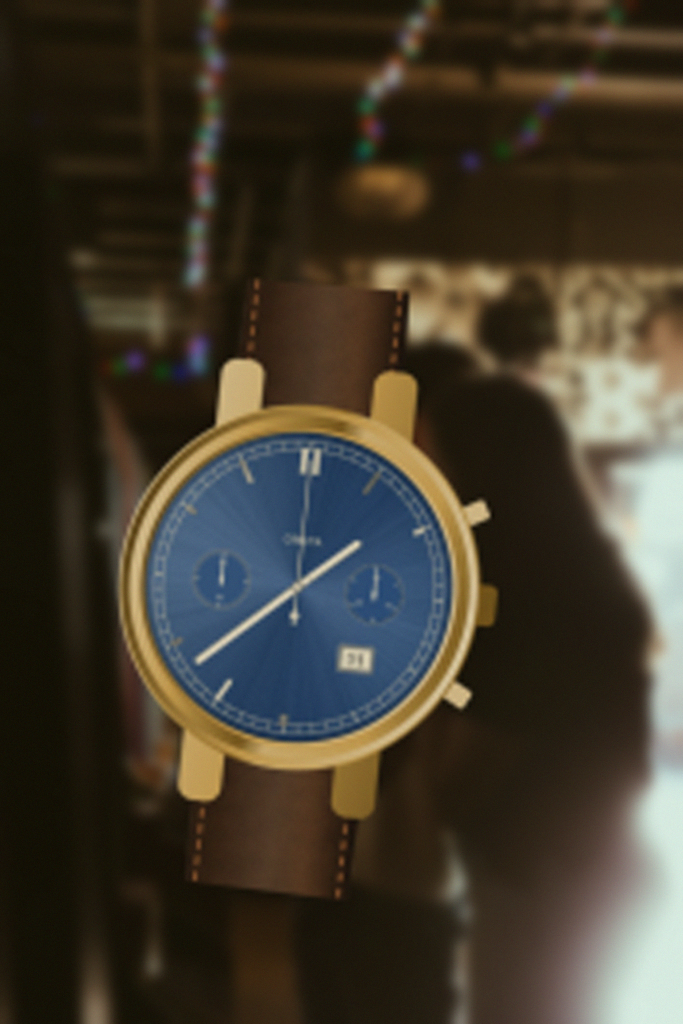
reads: 1,38
